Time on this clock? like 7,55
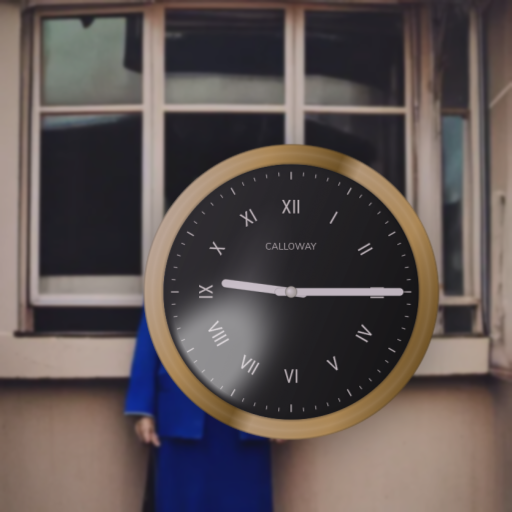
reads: 9,15
